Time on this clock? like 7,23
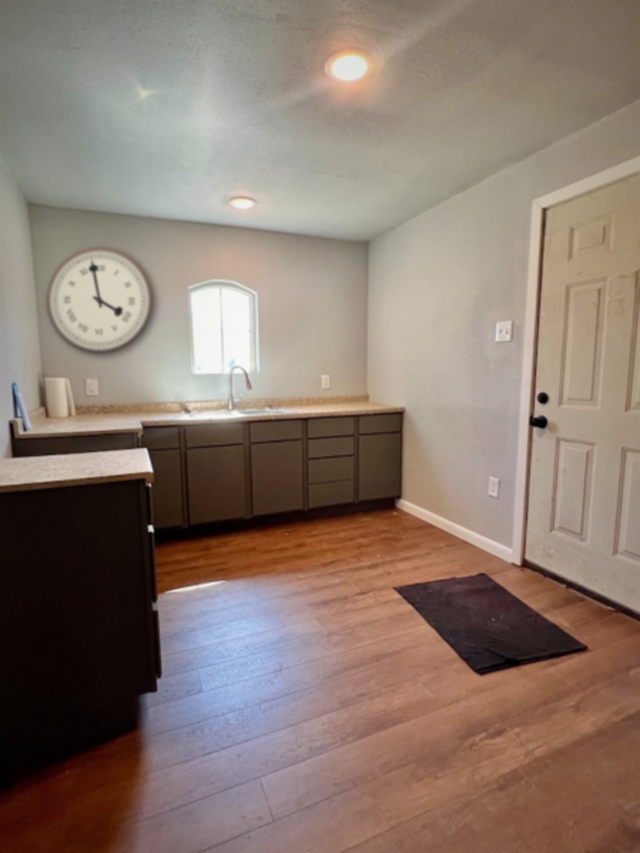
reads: 3,58
